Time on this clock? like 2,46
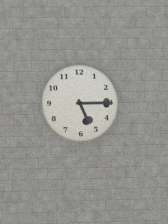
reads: 5,15
